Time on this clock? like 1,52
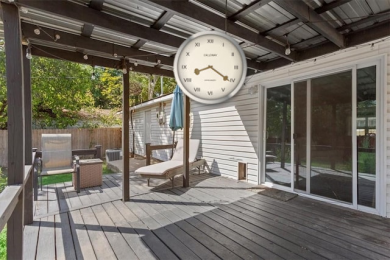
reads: 8,21
